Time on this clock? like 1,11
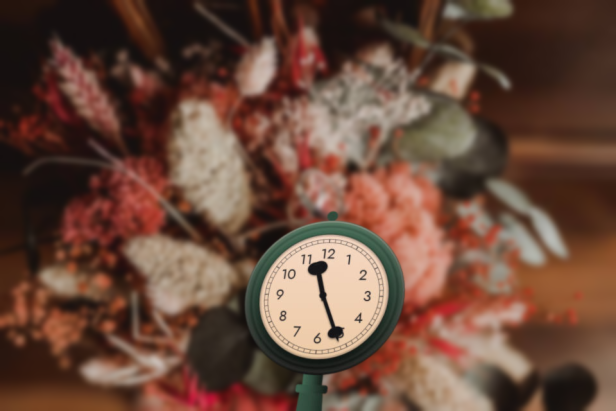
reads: 11,26
